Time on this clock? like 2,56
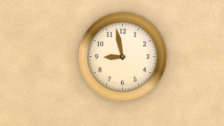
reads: 8,58
